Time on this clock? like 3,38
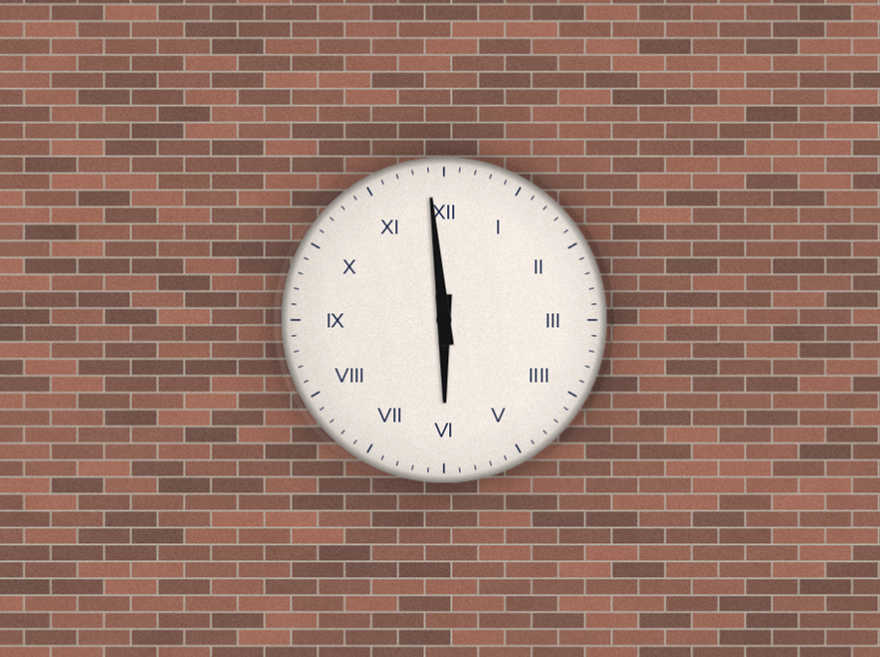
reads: 5,59
